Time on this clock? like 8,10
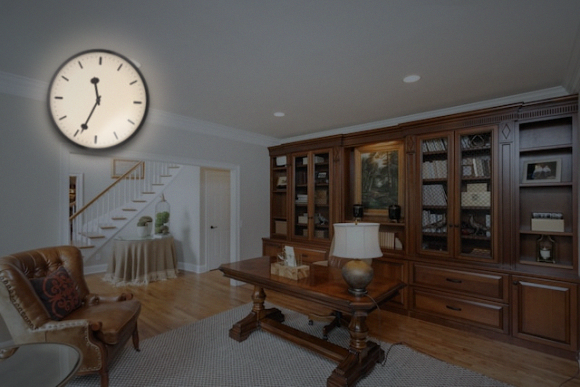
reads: 11,34
